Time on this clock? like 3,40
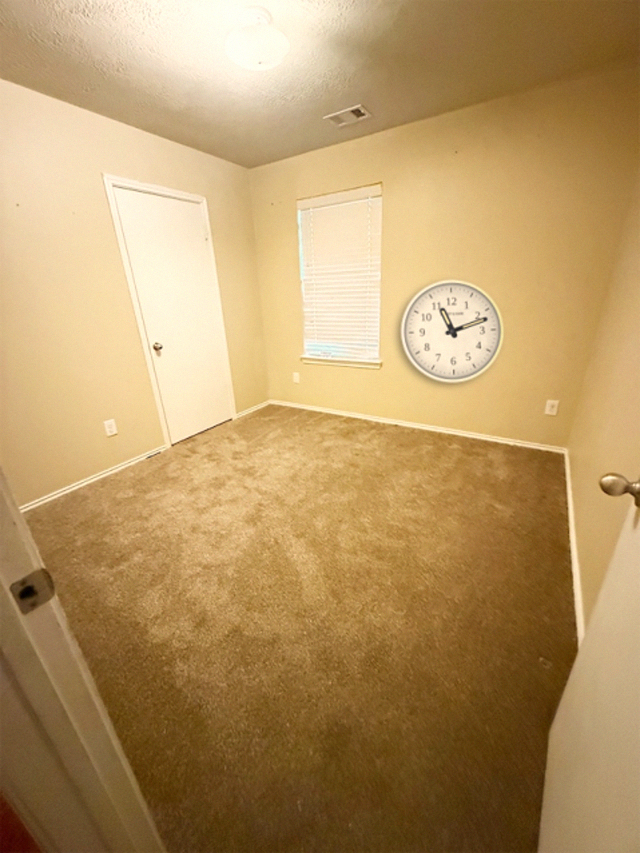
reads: 11,12
